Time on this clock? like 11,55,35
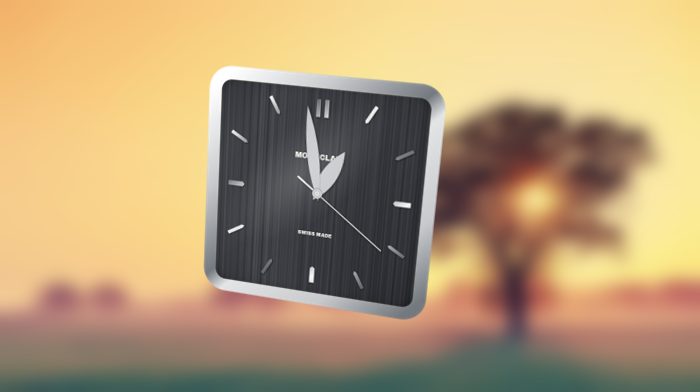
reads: 12,58,21
